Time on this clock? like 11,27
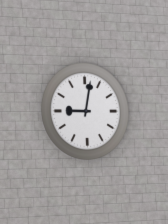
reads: 9,02
